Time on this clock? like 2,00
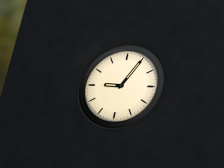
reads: 9,05
